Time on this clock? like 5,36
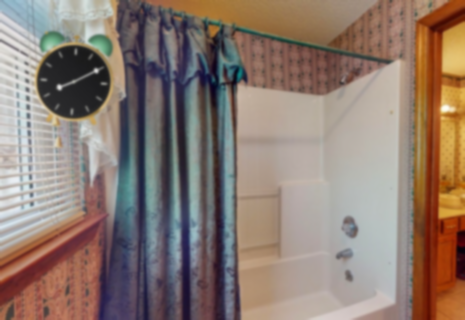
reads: 8,10
